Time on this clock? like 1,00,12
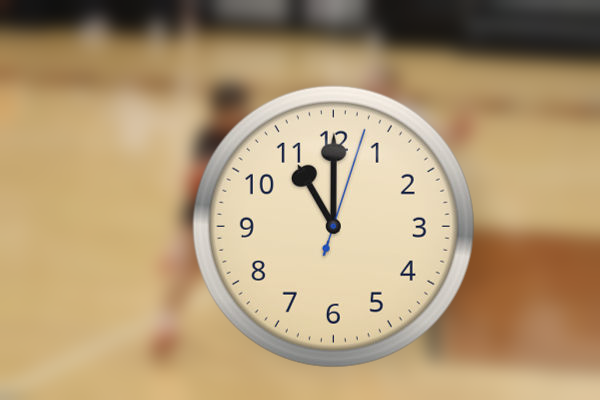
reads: 11,00,03
